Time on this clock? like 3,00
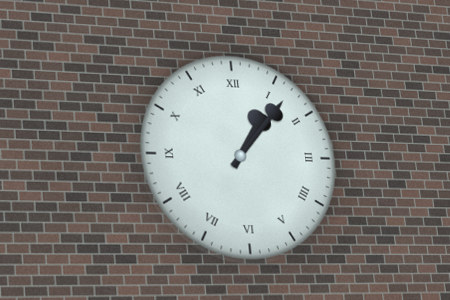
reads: 1,07
